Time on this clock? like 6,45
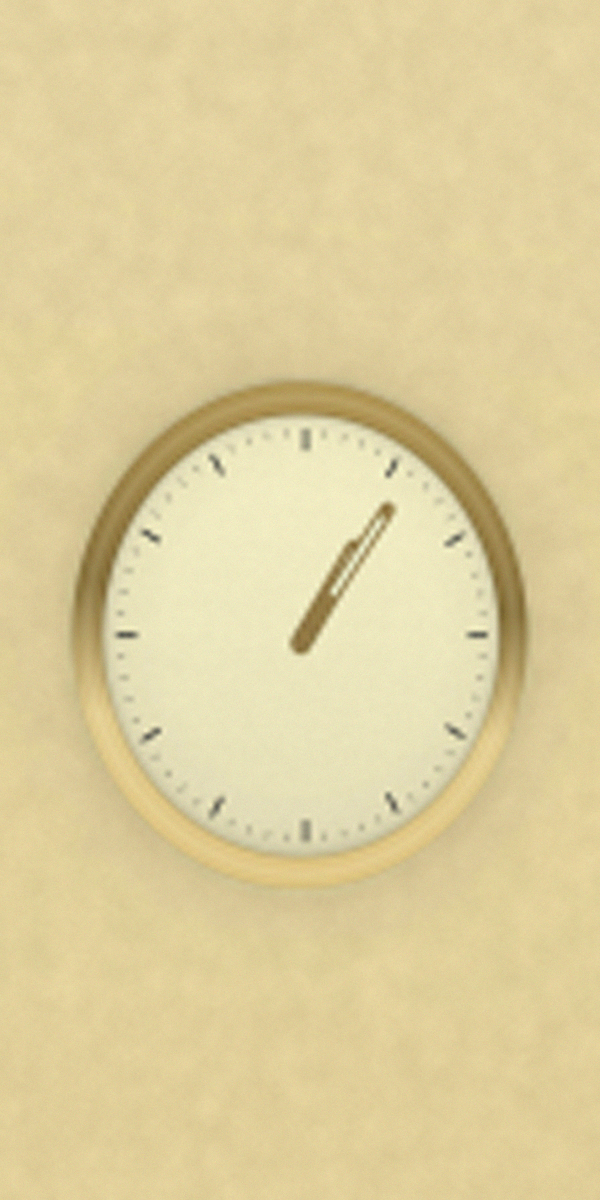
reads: 1,06
